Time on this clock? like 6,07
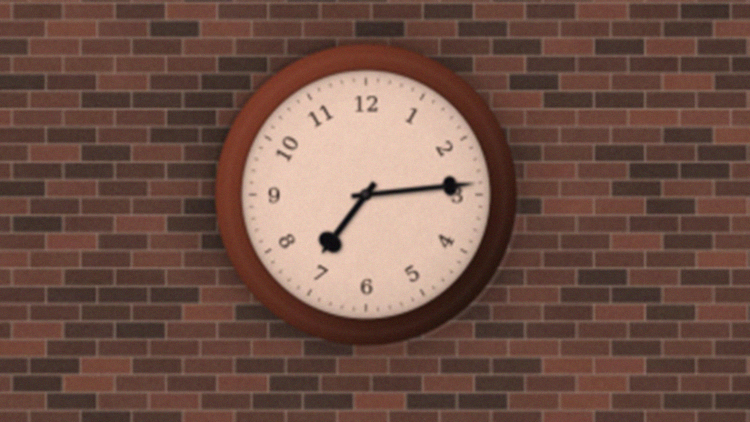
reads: 7,14
